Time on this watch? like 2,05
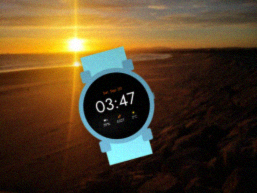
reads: 3,47
